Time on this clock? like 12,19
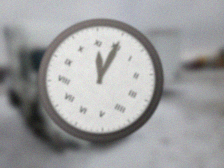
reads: 11,00
